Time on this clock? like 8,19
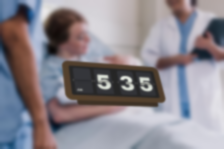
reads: 5,35
